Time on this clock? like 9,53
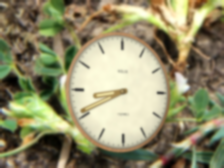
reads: 8,41
